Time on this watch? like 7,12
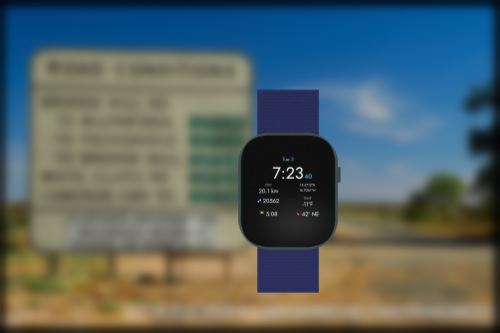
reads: 7,23
